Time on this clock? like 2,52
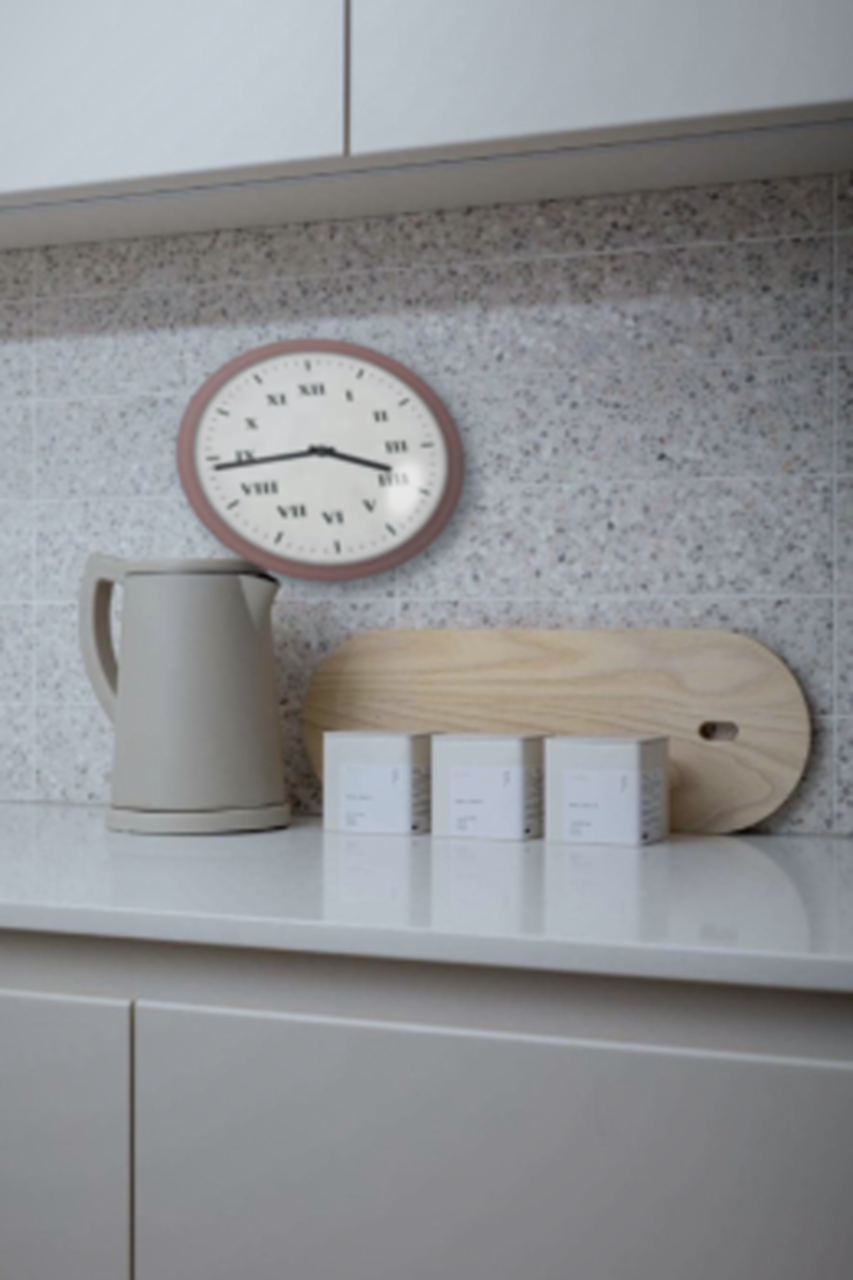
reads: 3,44
